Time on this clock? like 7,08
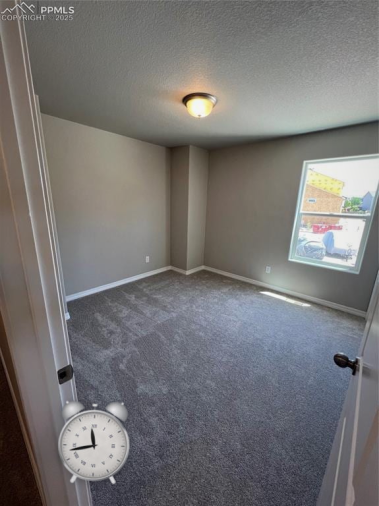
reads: 11,43
